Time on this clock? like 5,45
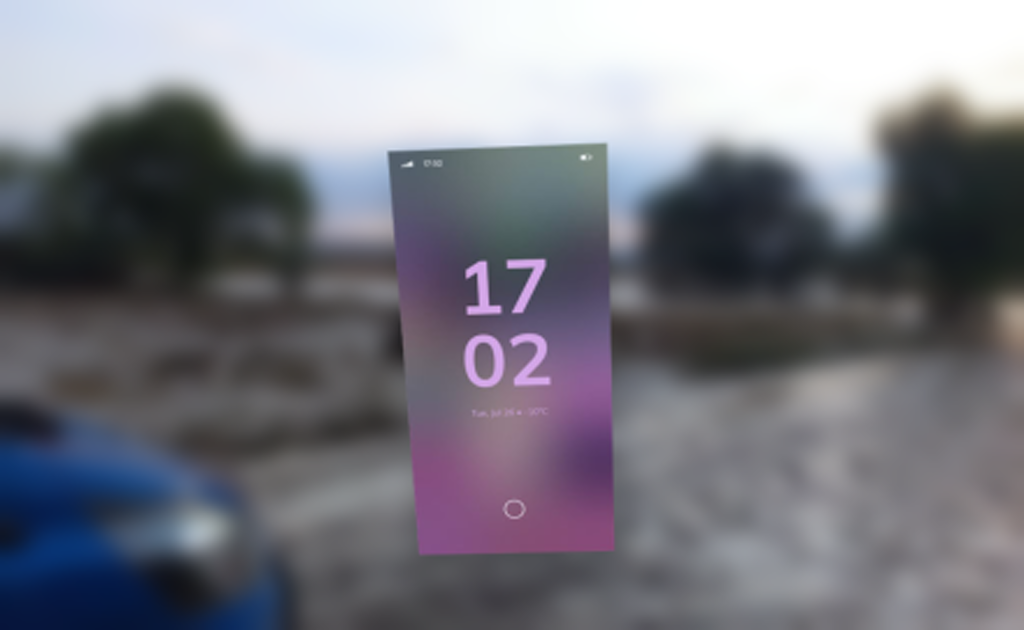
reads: 17,02
